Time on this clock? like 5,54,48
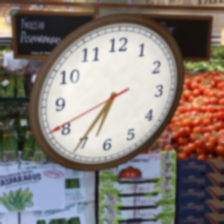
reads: 6,35,41
